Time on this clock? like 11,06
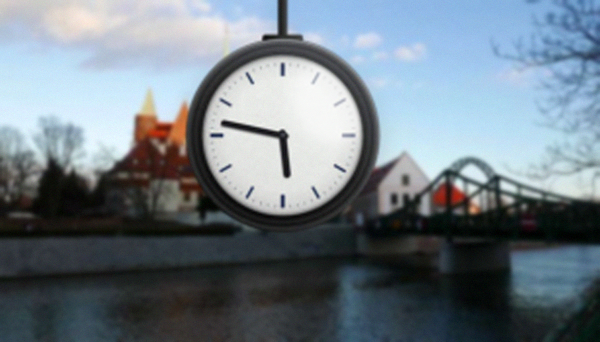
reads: 5,47
